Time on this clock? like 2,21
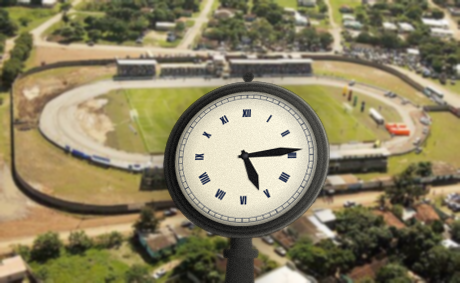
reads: 5,14
